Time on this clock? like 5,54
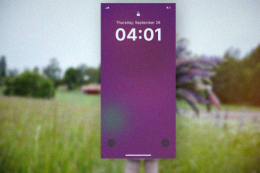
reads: 4,01
